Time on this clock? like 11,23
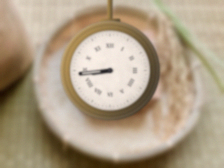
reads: 8,44
